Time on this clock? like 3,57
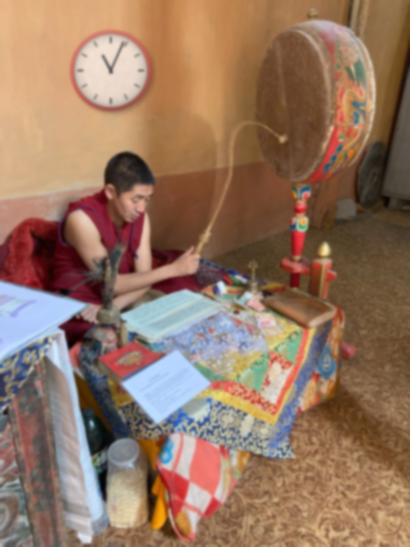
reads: 11,04
